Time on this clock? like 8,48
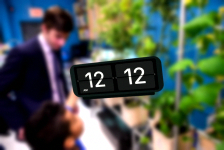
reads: 12,12
